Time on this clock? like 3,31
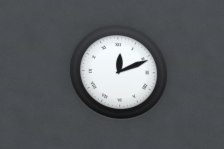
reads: 12,11
